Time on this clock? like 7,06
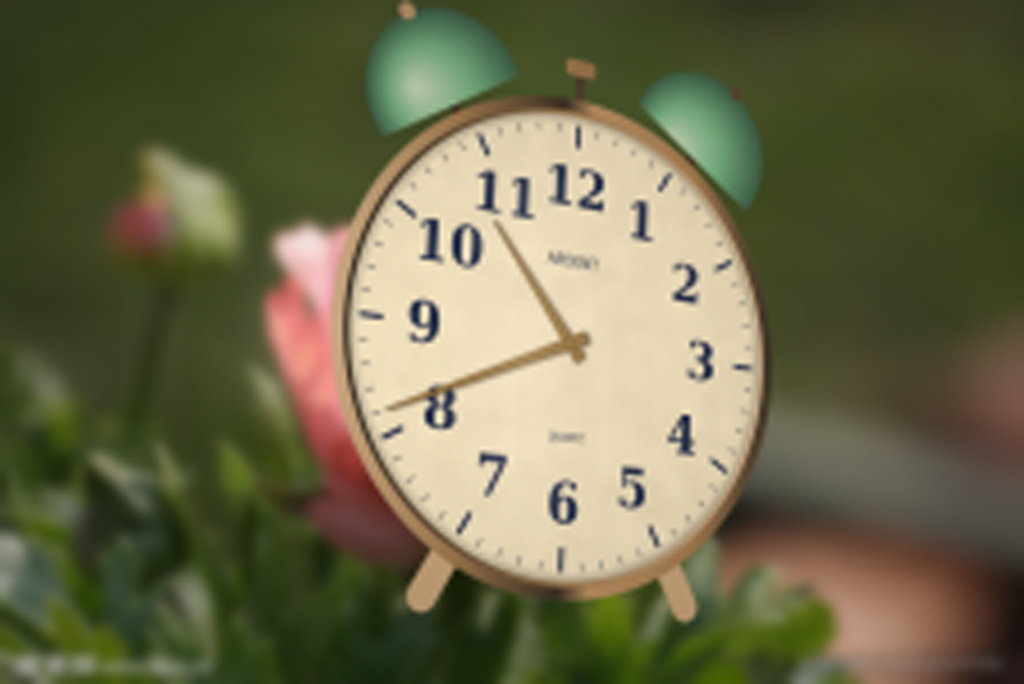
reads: 10,41
